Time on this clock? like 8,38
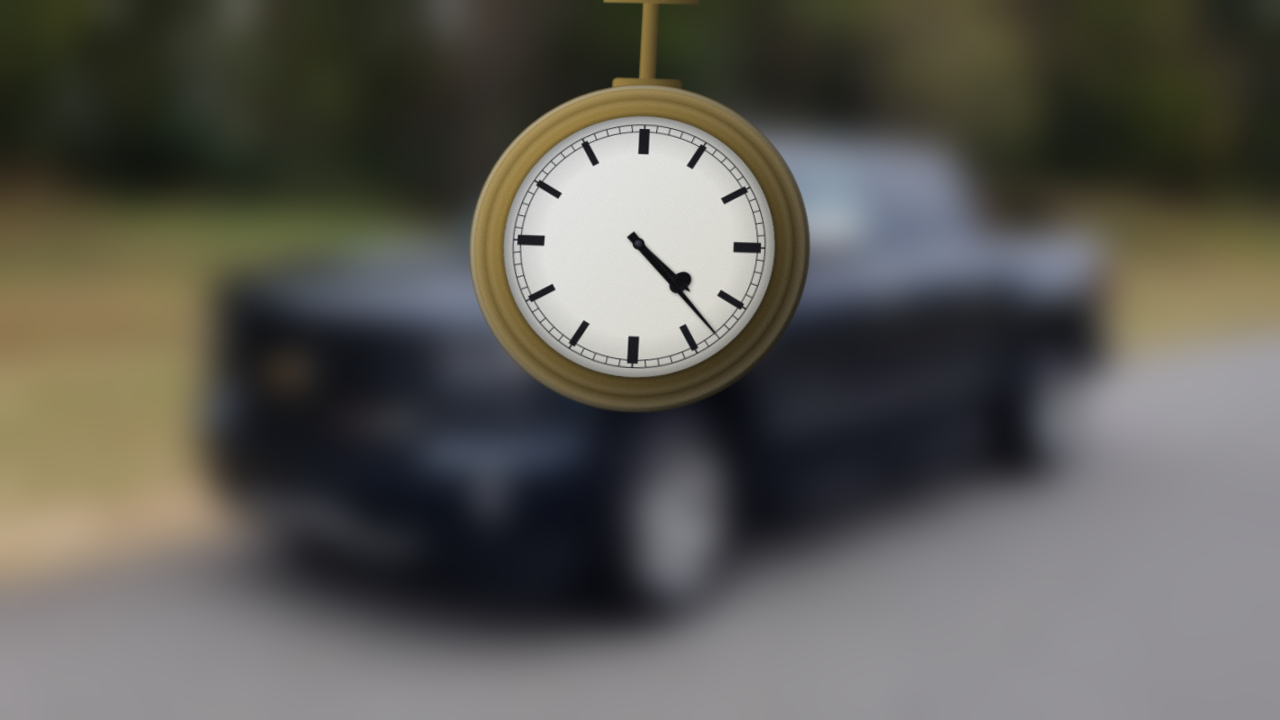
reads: 4,23
